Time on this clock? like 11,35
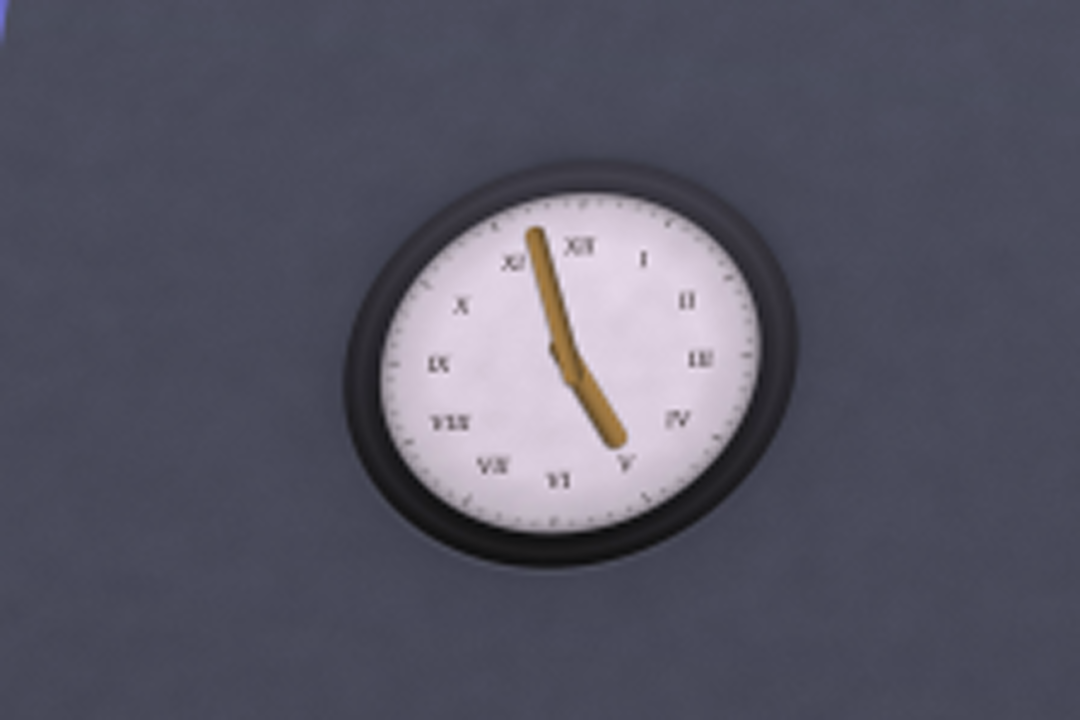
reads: 4,57
